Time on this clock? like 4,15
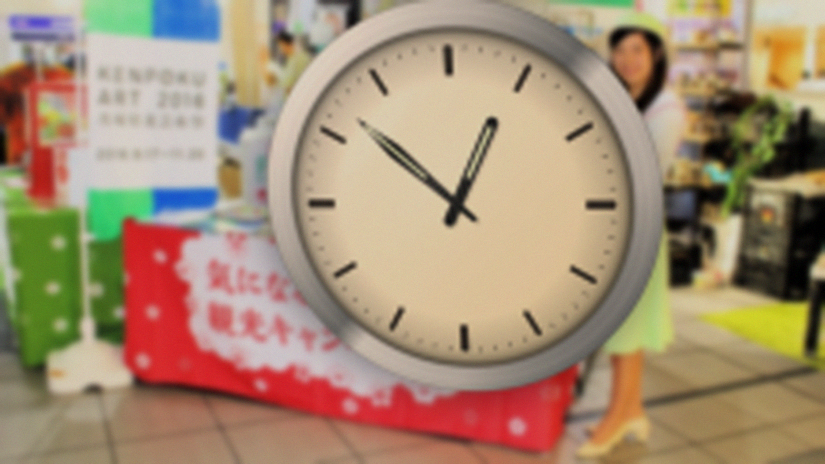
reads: 12,52
